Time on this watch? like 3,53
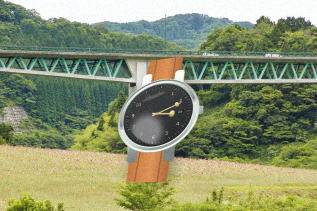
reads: 3,11
